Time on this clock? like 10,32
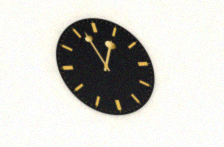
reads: 12,57
